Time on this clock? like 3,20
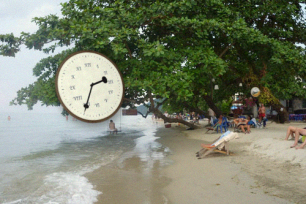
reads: 2,35
